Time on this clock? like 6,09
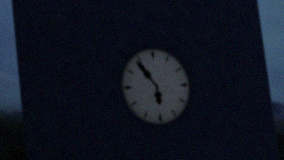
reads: 5,54
